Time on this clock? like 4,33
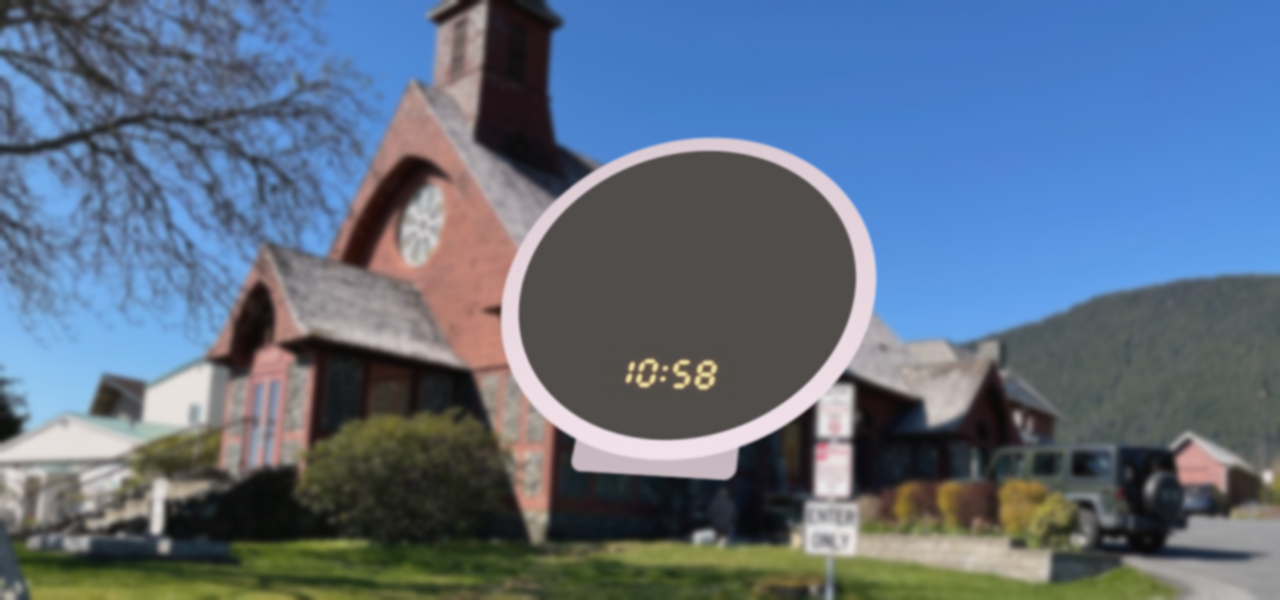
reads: 10,58
